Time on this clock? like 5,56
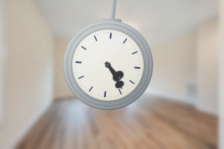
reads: 4,24
